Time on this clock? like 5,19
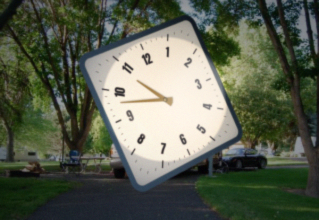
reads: 10,48
